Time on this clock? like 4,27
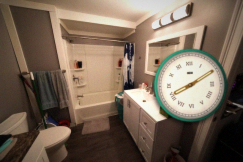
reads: 8,10
